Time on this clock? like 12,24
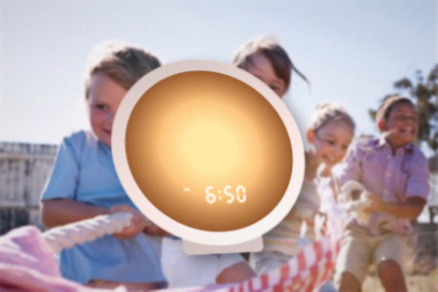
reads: 6,50
